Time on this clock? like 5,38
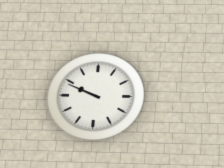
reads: 9,49
